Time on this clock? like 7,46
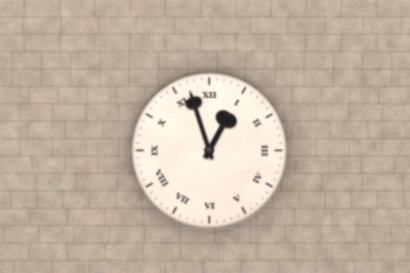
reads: 12,57
